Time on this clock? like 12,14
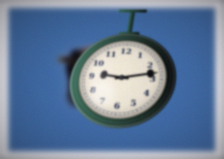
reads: 9,13
